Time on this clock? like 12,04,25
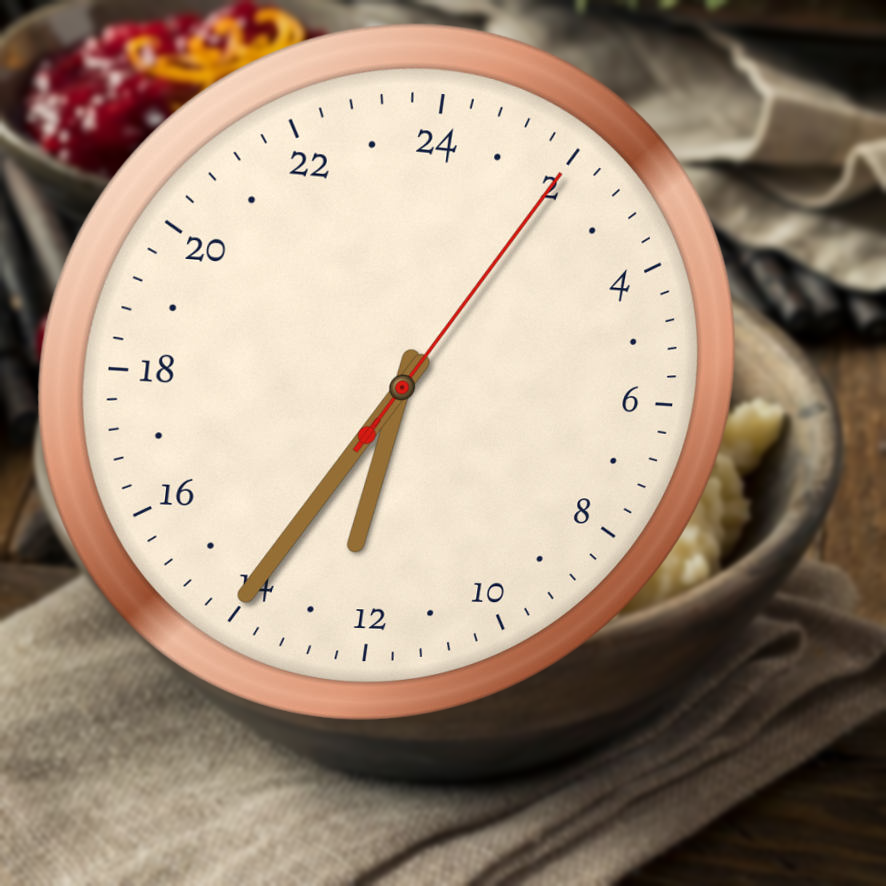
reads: 12,35,05
